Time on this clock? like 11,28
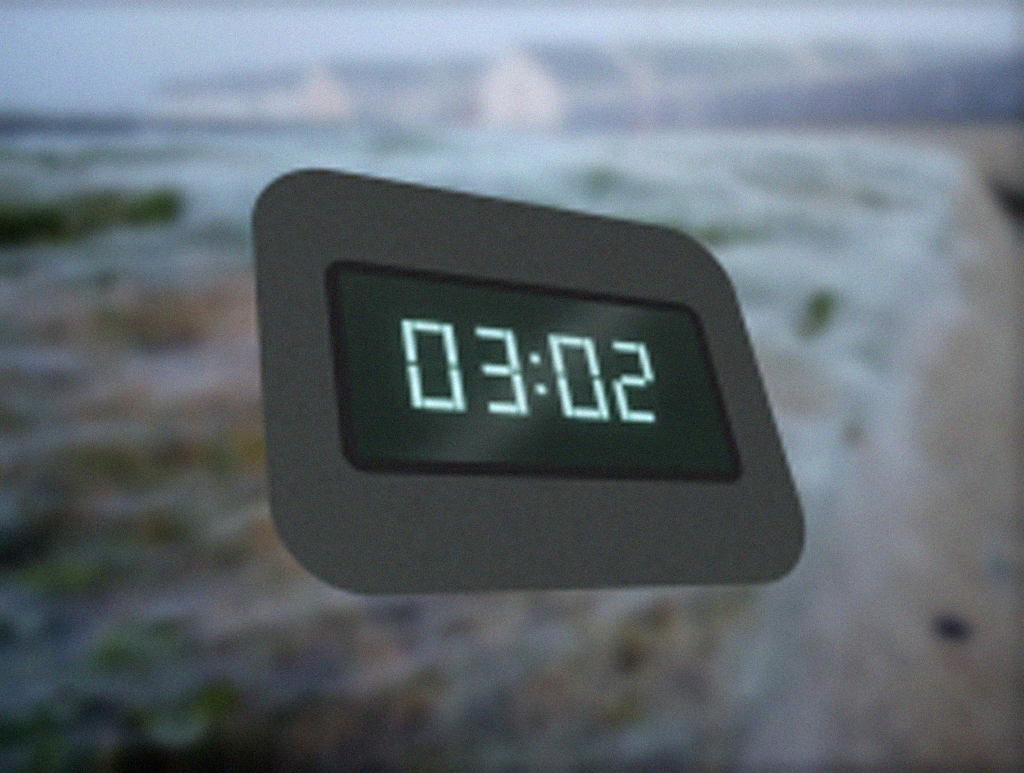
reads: 3,02
